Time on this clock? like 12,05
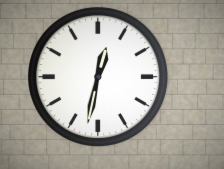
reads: 12,32
